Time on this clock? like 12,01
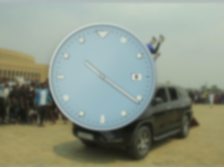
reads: 10,21
